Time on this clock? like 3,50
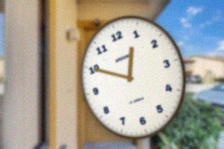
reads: 12,50
